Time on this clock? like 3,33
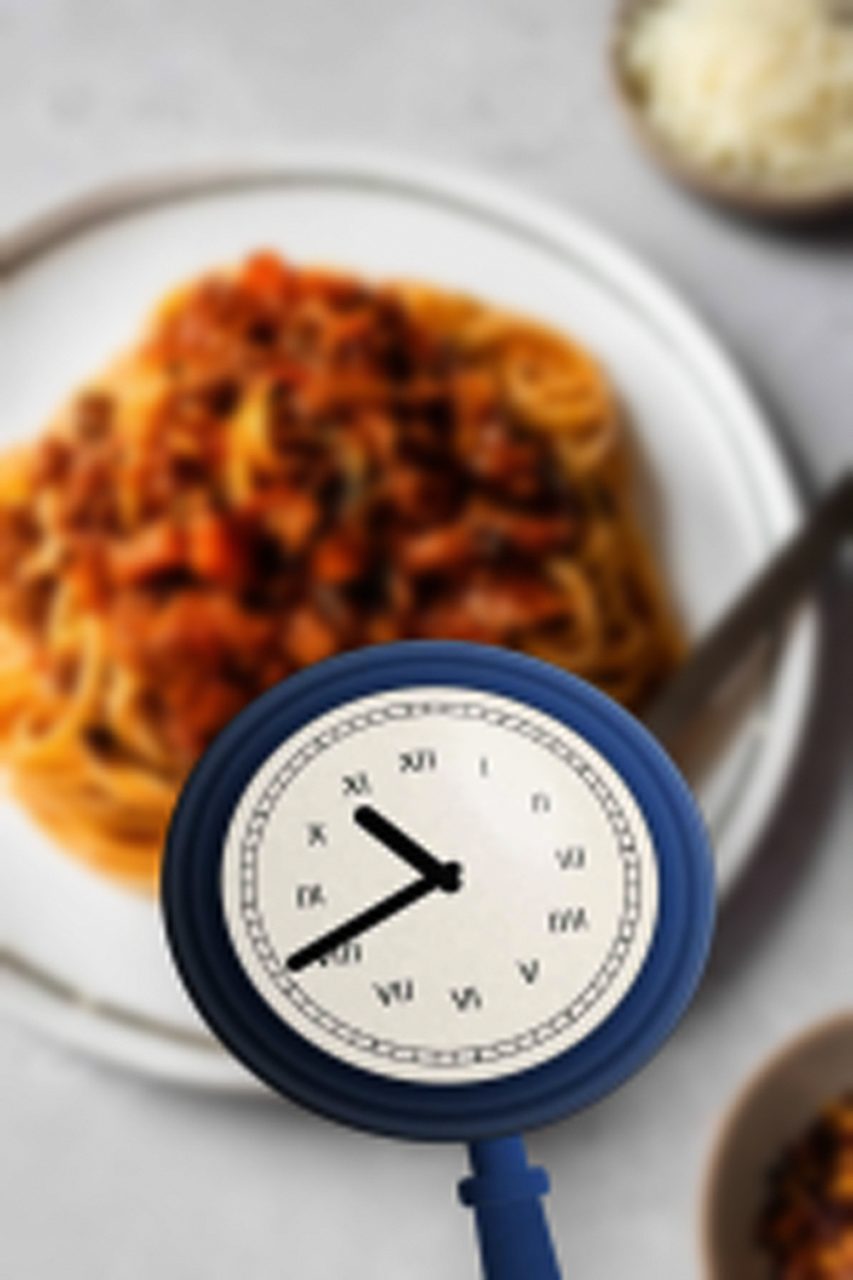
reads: 10,41
